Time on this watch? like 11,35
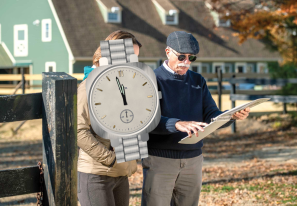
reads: 11,58
